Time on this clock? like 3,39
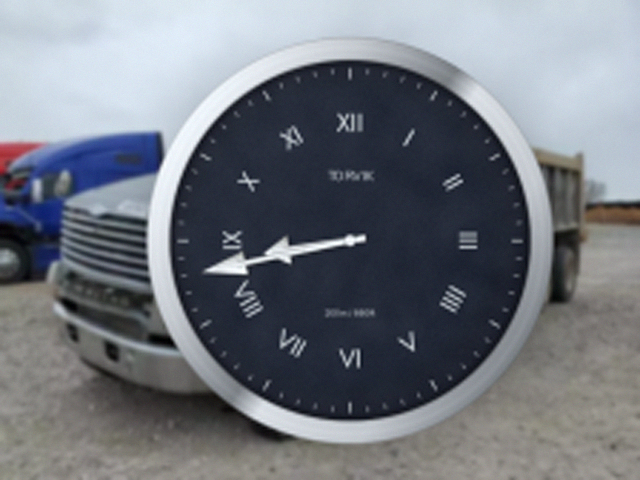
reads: 8,43
